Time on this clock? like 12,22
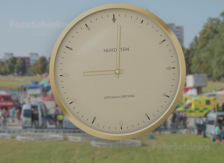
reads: 9,01
